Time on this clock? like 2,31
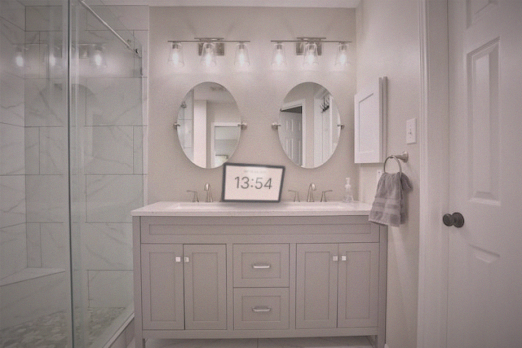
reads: 13,54
